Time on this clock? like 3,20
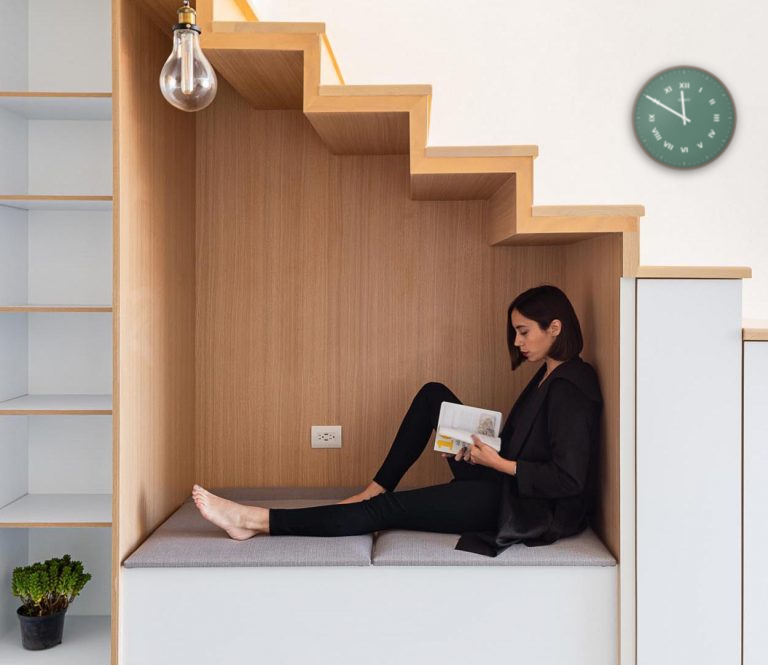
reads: 11,50
